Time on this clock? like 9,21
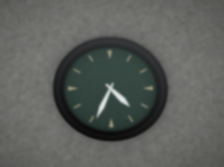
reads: 4,34
